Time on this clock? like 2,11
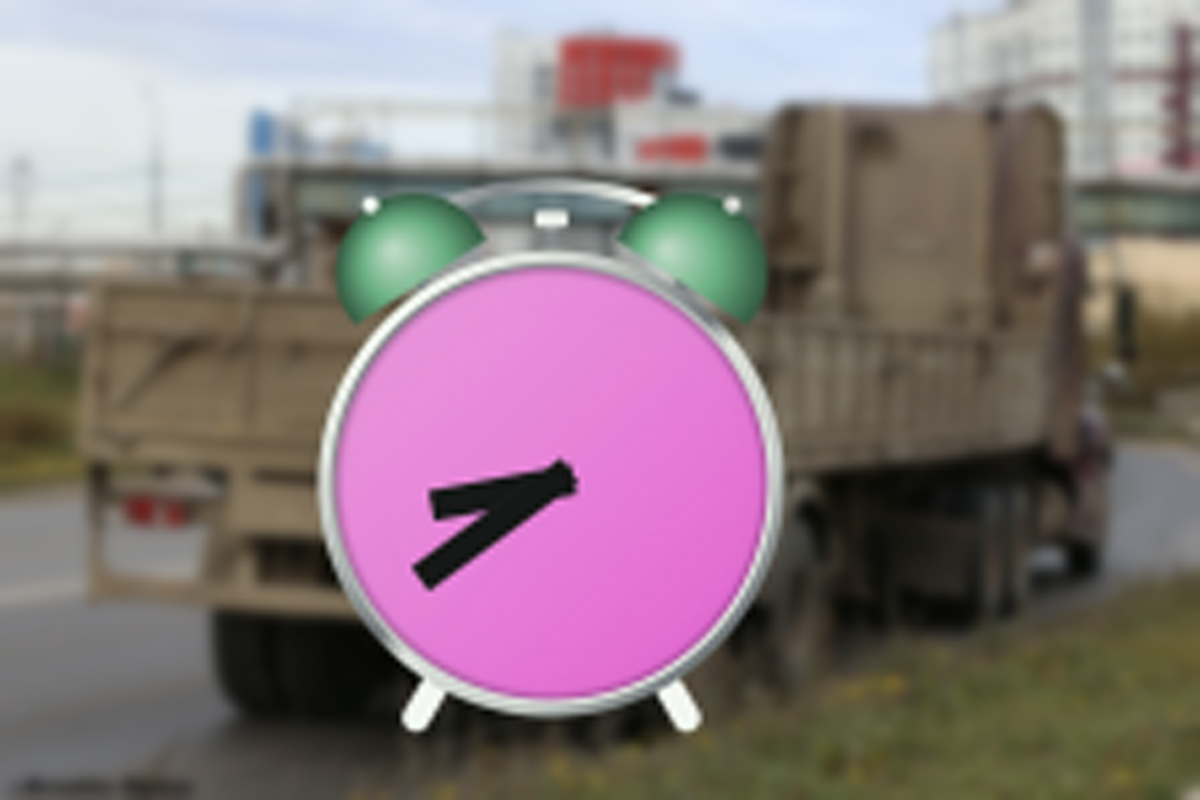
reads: 8,39
